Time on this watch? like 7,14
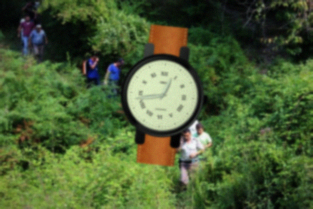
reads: 12,43
